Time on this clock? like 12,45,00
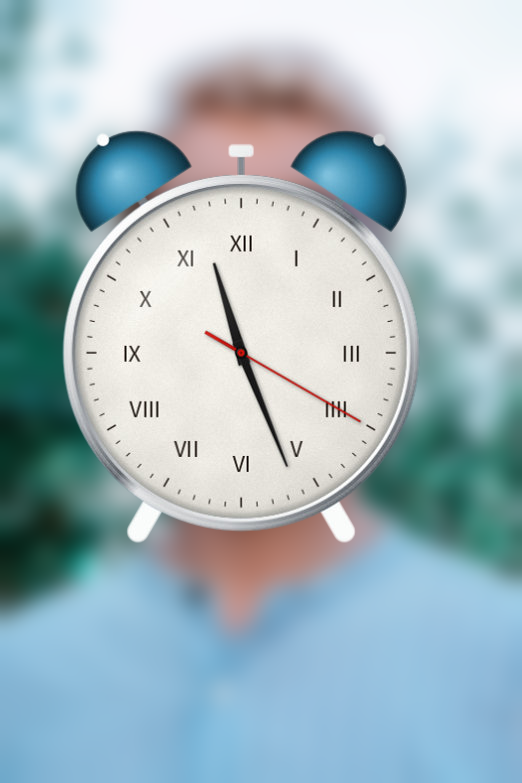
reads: 11,26,20
